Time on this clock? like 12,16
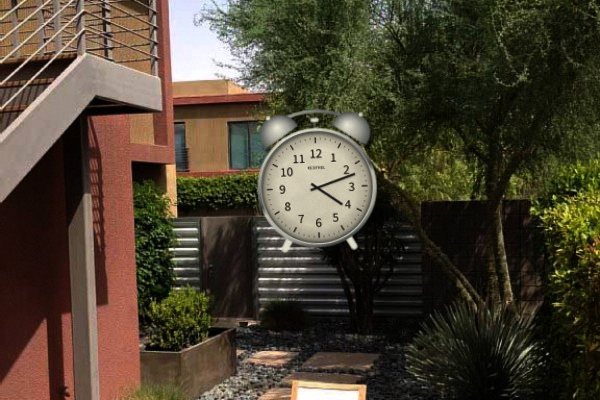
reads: 4,12
